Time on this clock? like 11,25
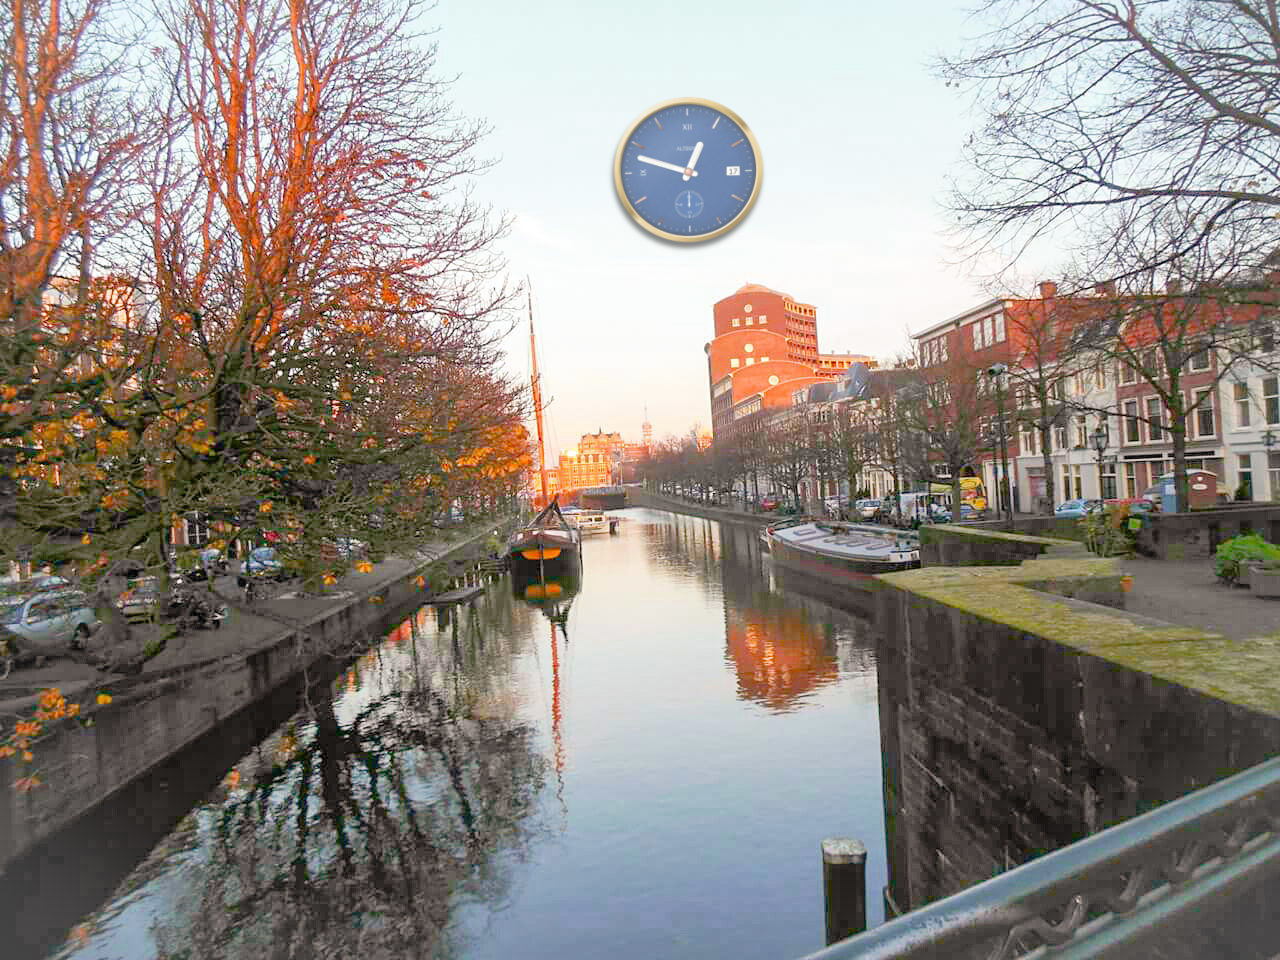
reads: 12,48
